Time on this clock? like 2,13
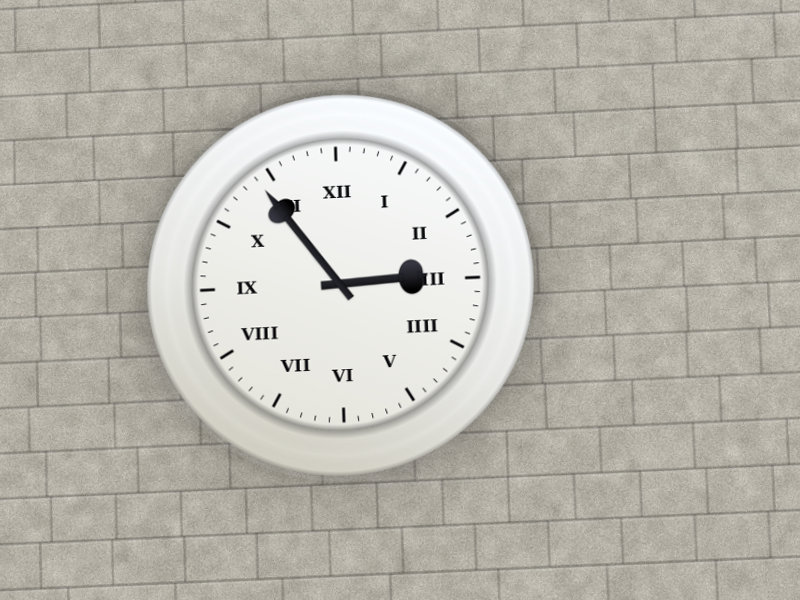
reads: 2,54
